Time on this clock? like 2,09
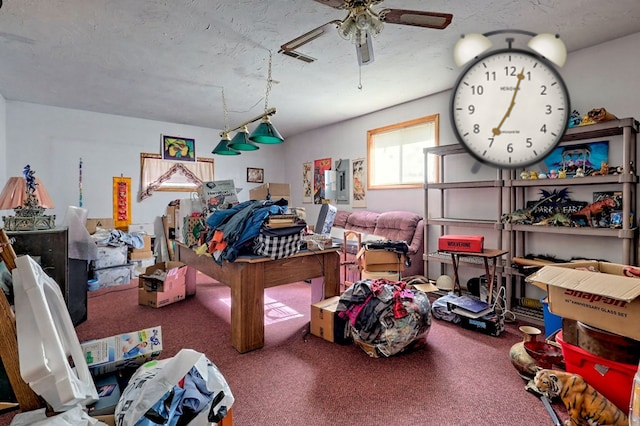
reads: 7,03
